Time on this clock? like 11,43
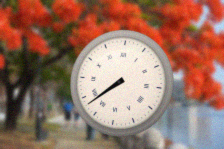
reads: 7,38
